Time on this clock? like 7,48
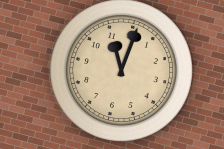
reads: 11,01
